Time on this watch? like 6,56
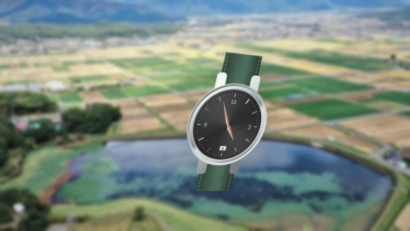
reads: 4,56
